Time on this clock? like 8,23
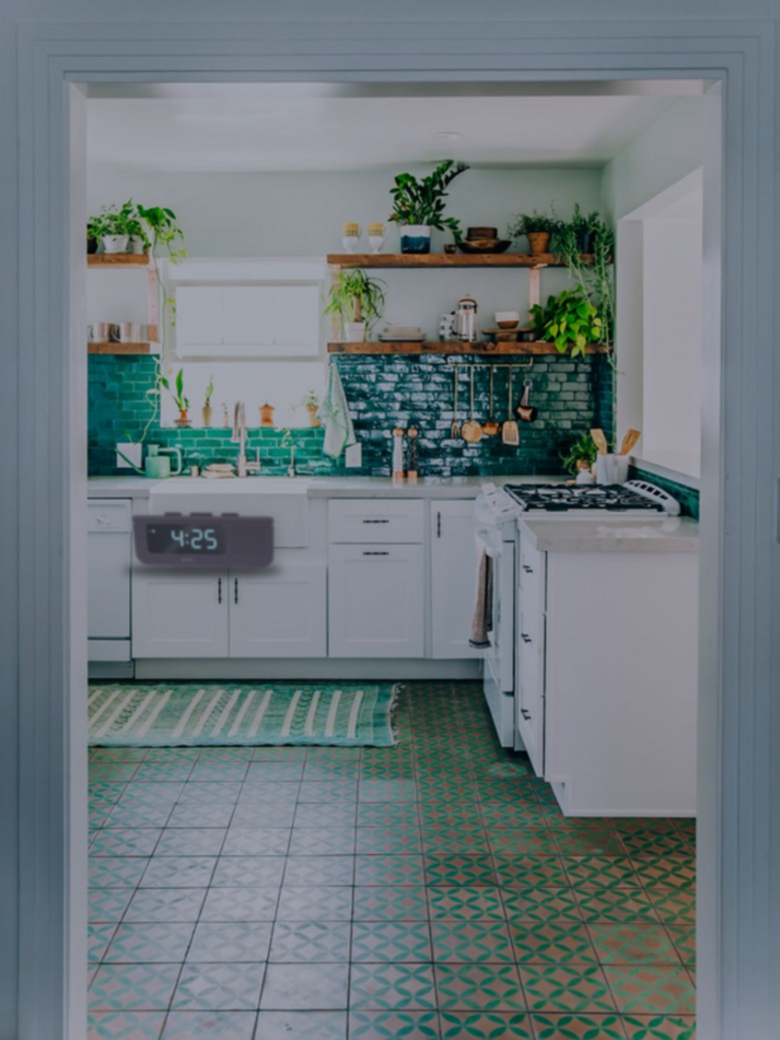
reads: 4,25
